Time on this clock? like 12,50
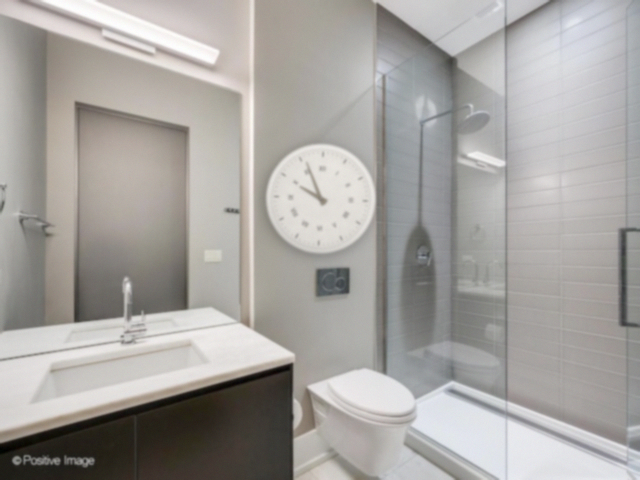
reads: 9,56
